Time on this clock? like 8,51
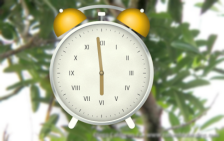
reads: 5,59
